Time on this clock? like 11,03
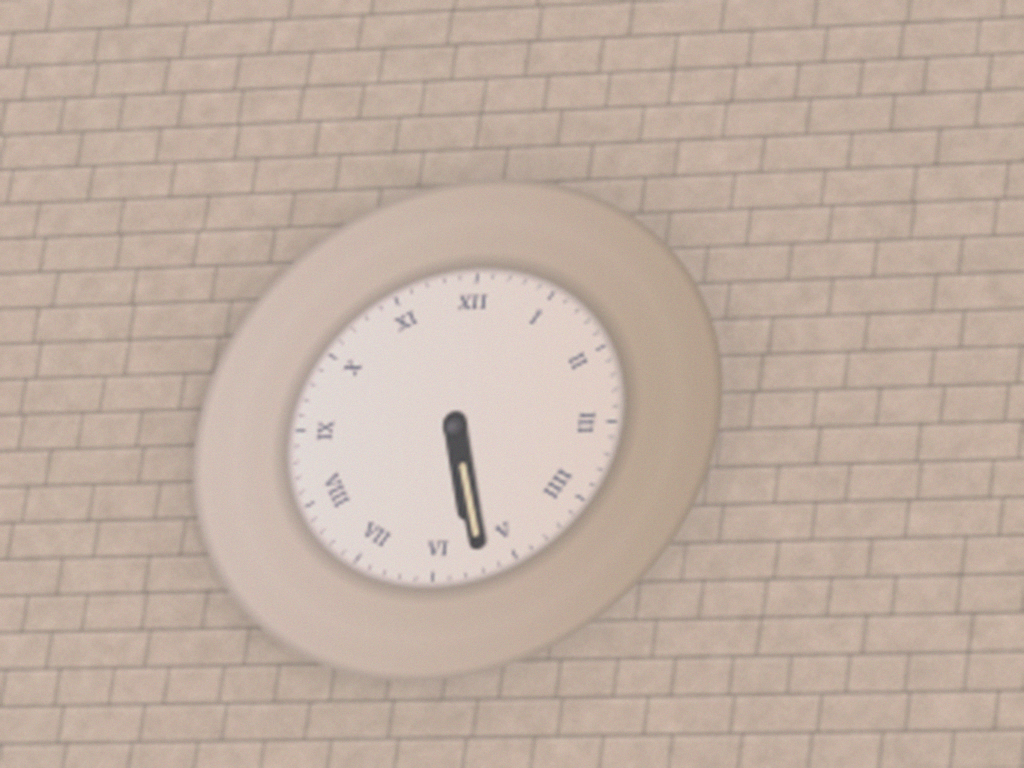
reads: 5,27
